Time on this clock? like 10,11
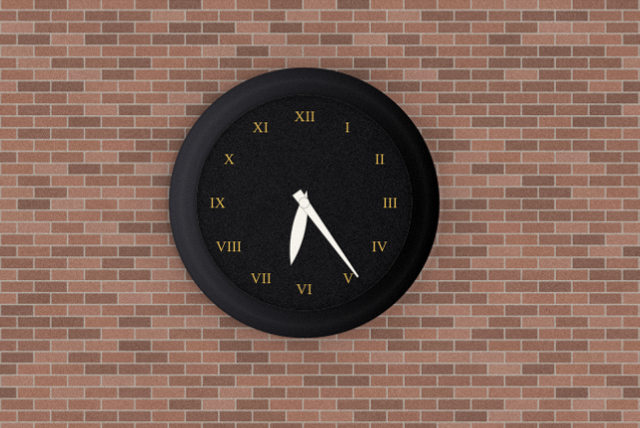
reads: 6,24
